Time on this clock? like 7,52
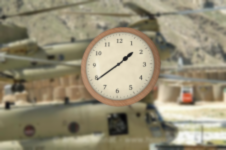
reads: 1,39
